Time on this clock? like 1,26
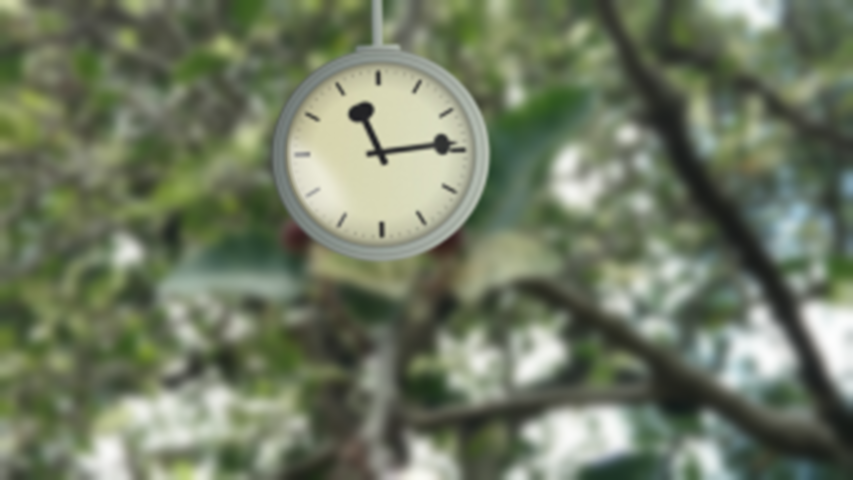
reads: 11,14
